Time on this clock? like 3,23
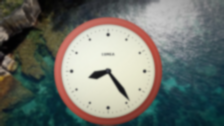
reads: 8,24
